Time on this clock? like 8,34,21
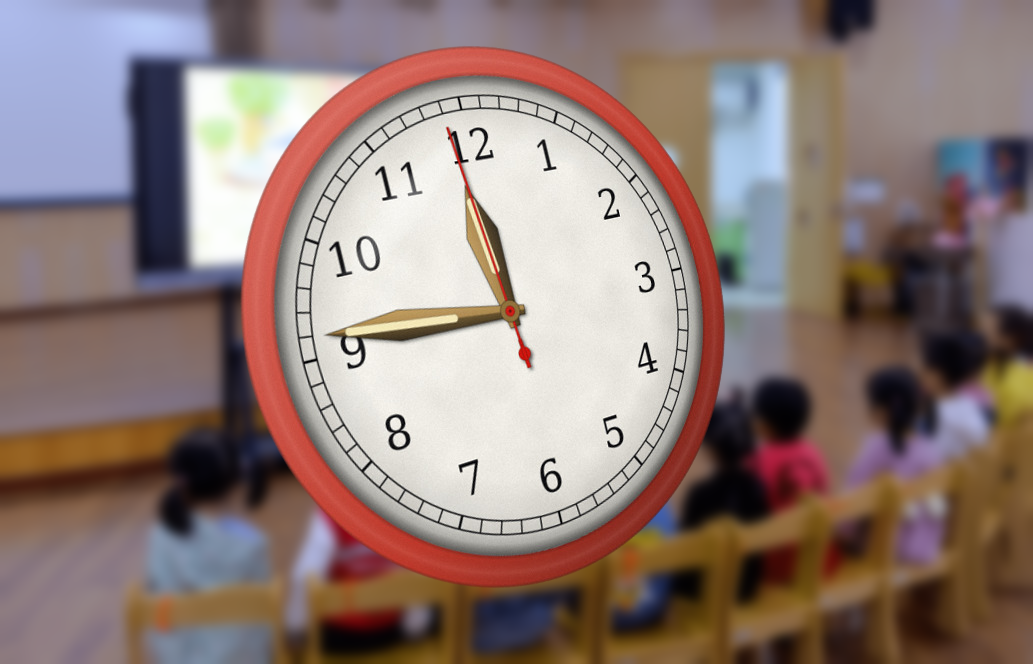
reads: 11,45,59
